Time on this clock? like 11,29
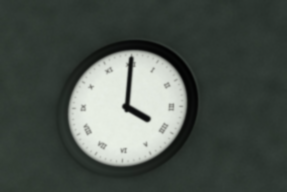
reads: 4,00
